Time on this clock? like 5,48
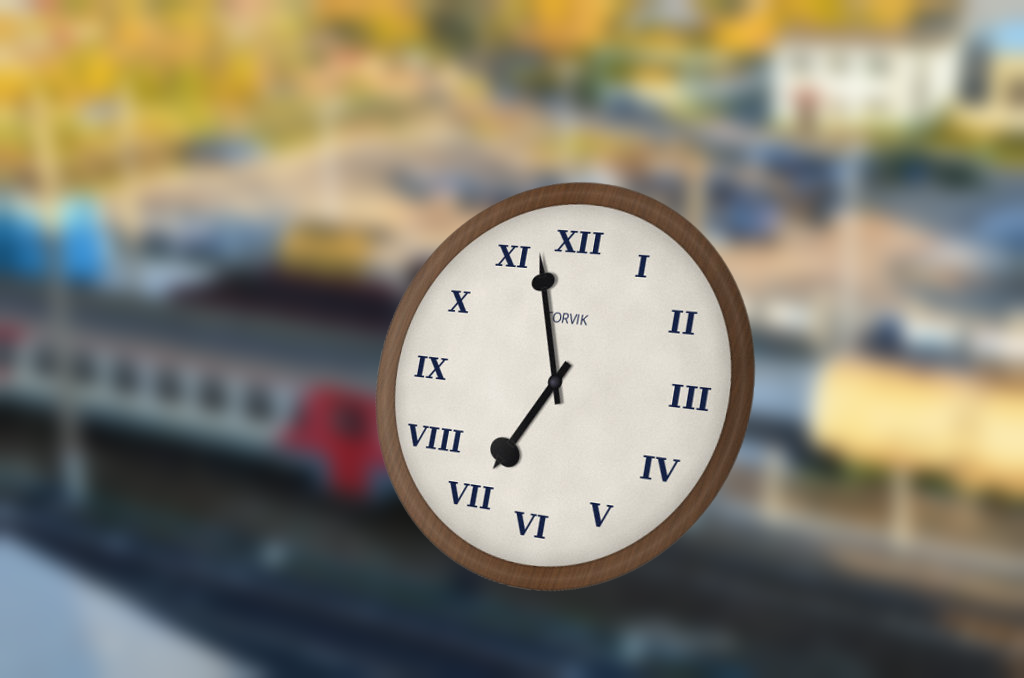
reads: 6,57
